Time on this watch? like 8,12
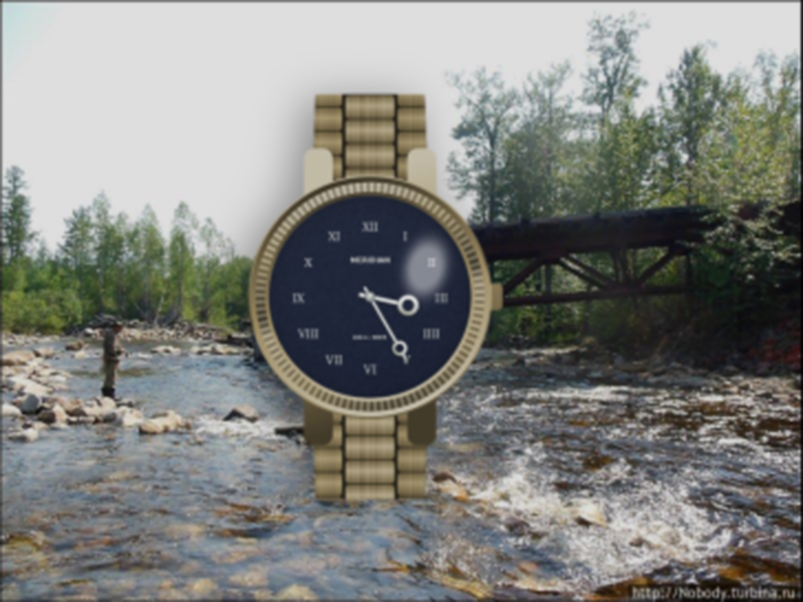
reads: 3,25
